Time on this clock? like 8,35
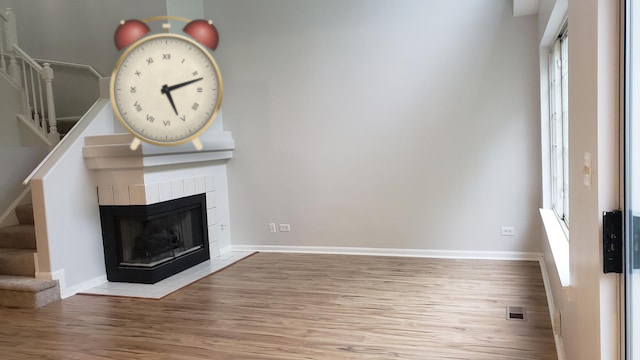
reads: 5,12
